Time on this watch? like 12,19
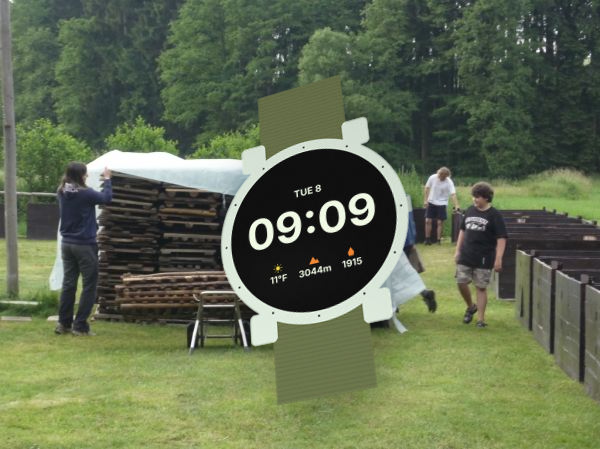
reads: 9,09
